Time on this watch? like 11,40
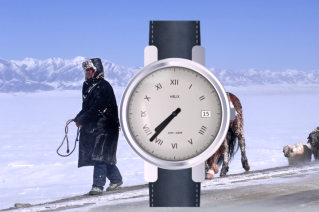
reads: 7,37
